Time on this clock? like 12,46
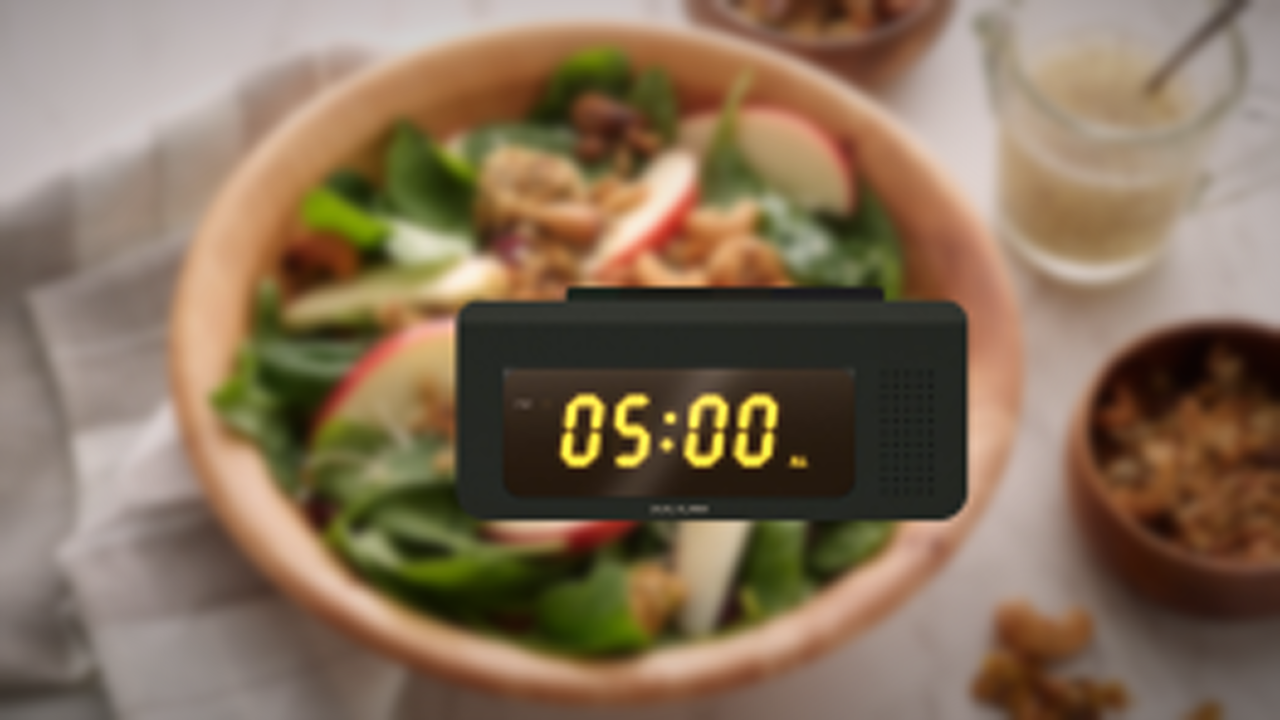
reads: 5,00
